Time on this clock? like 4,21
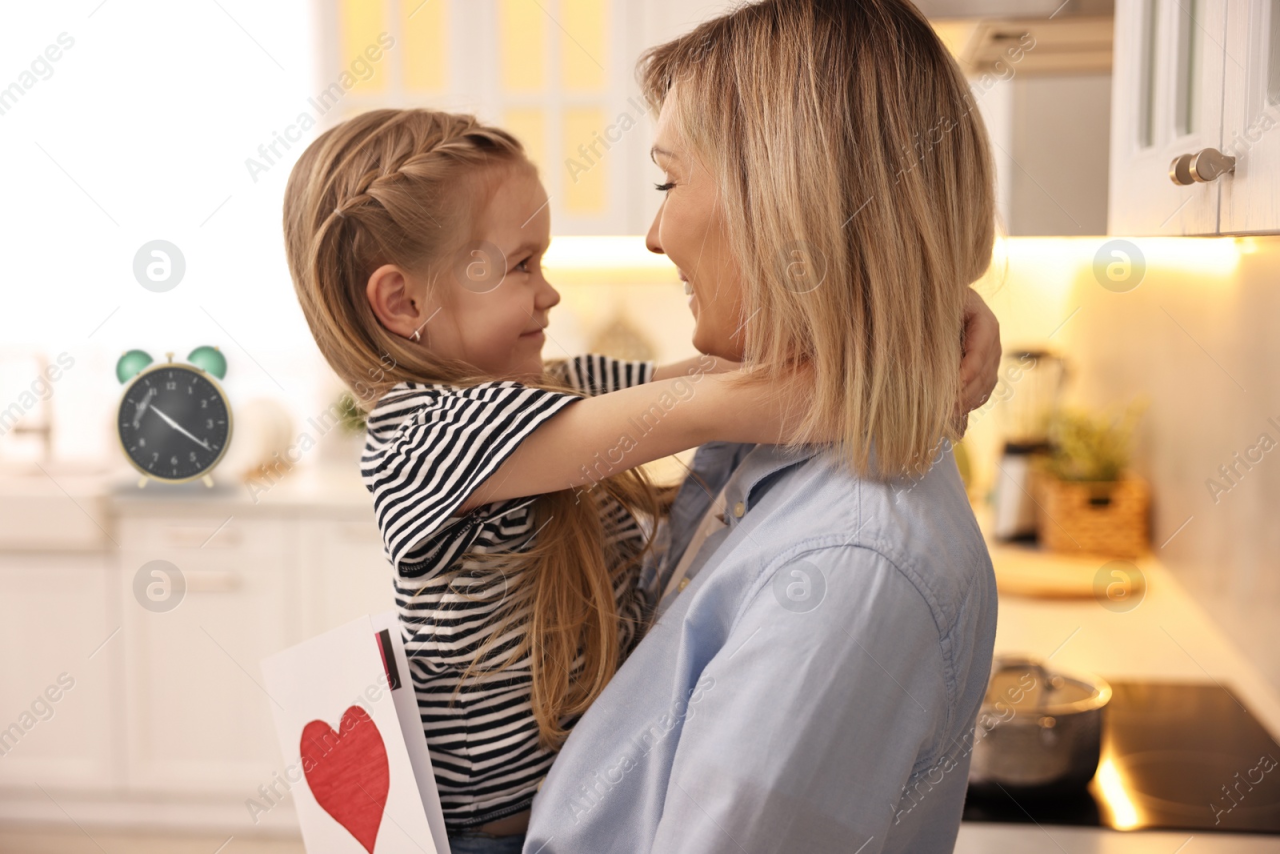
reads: 10,21
